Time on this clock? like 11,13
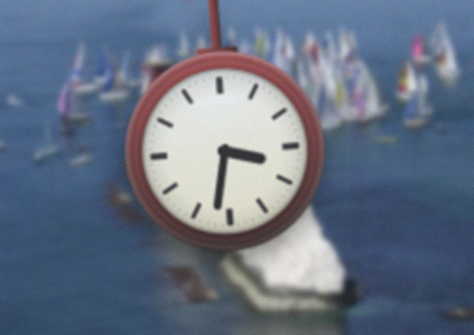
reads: 3,32
